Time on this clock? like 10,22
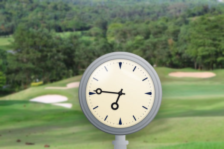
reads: 6,46
